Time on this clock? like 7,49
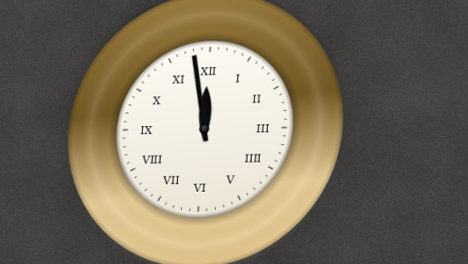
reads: 11,58
